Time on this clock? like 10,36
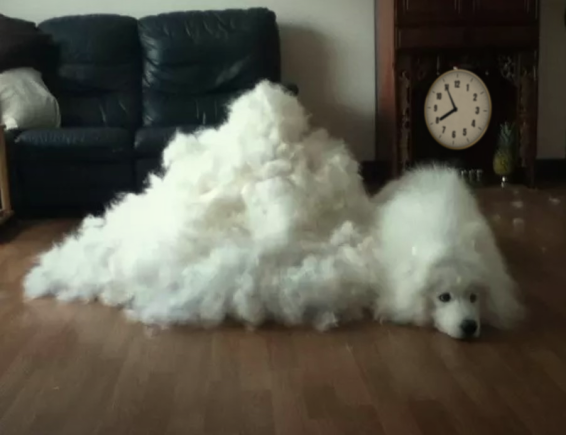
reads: 7,55
